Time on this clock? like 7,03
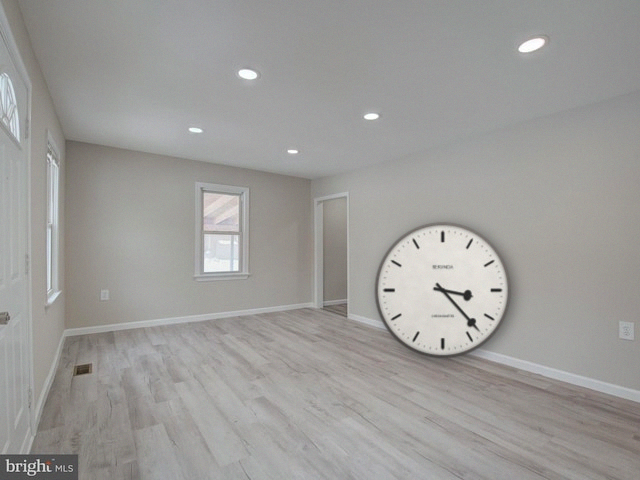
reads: 3,23
